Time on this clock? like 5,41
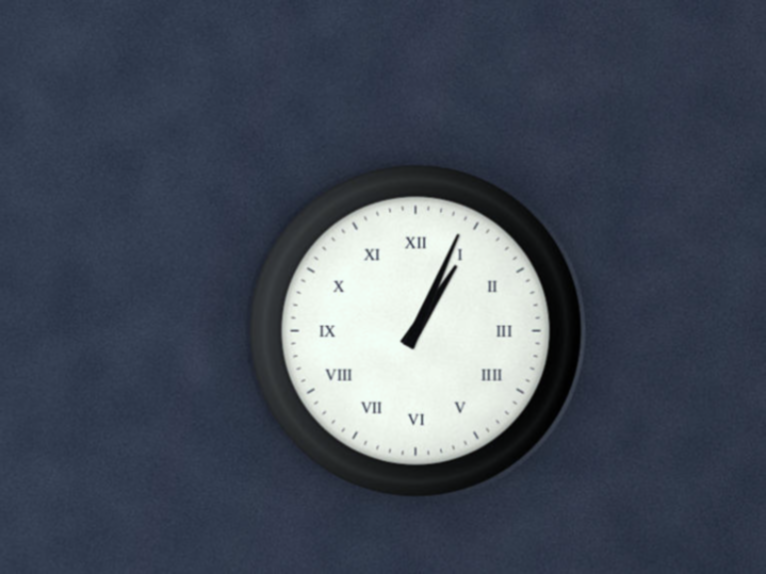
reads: 1,04
